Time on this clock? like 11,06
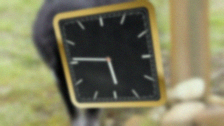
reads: 5,46
